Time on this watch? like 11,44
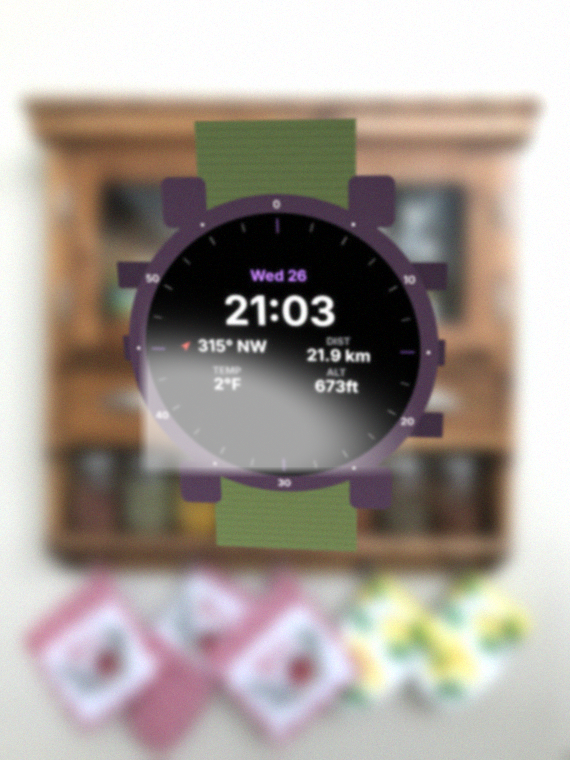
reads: 21,03
